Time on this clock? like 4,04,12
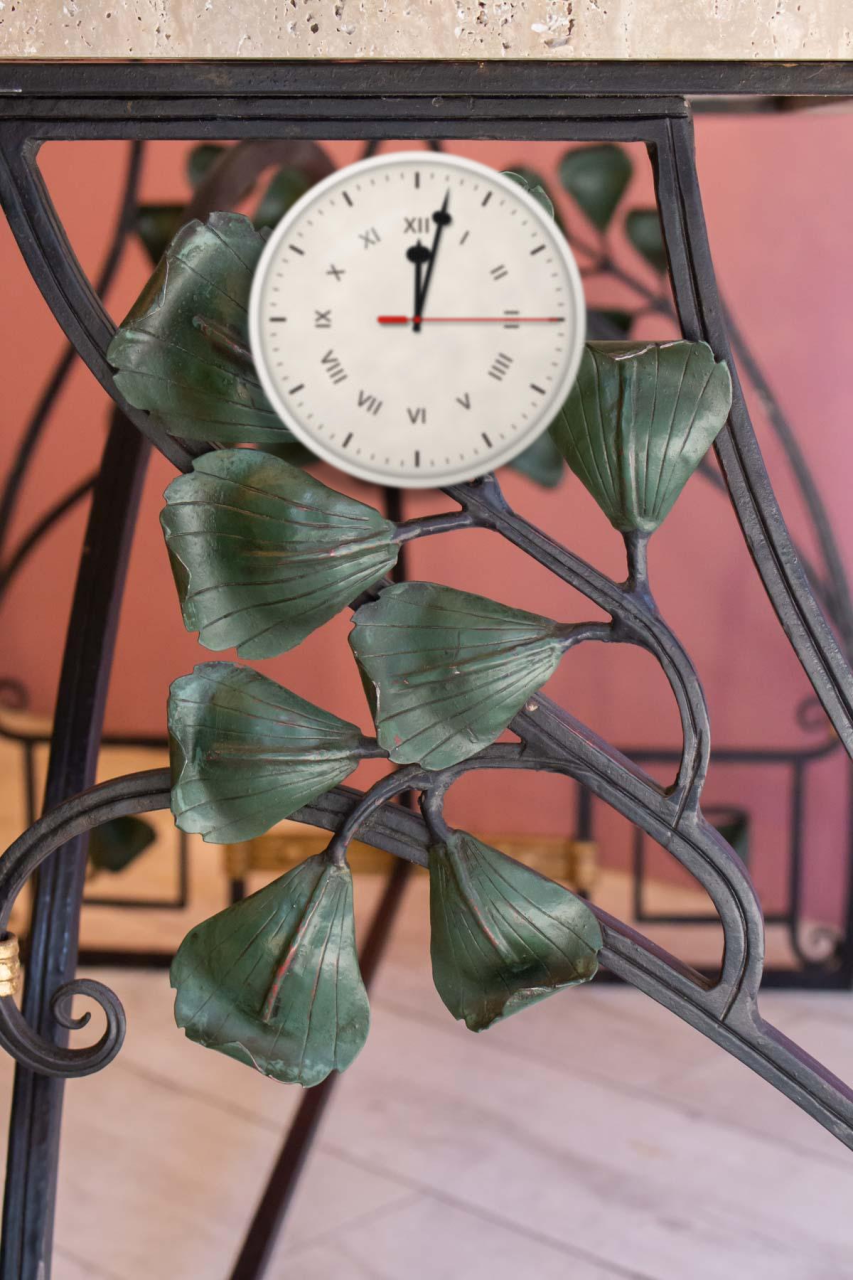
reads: 12,02,15
